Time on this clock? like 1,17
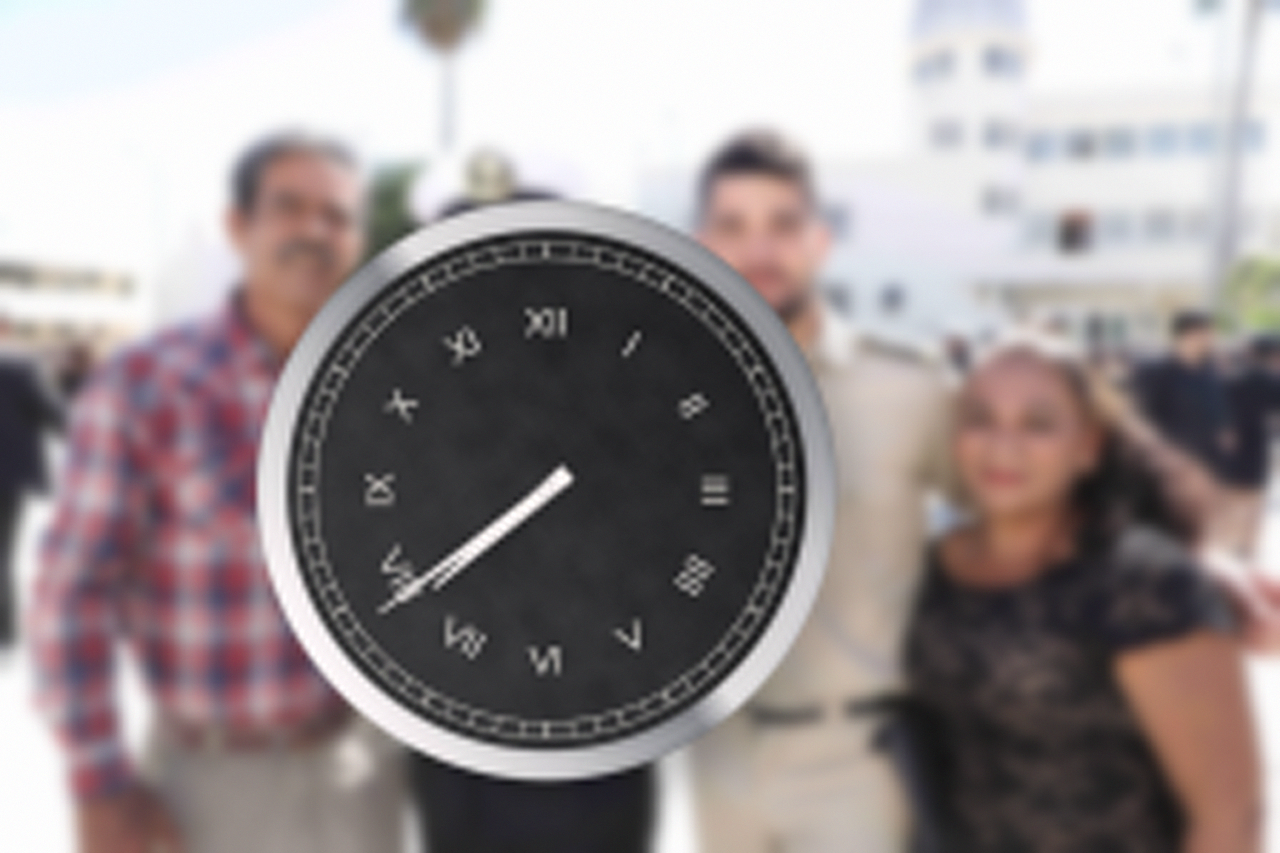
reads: 7,39
